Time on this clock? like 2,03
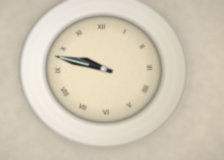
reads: 9,48
